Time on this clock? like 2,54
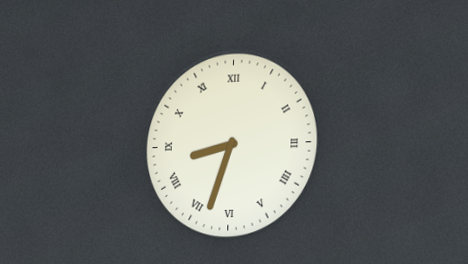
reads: 8,33
